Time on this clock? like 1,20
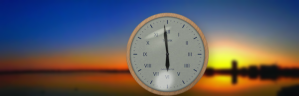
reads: 5,59
